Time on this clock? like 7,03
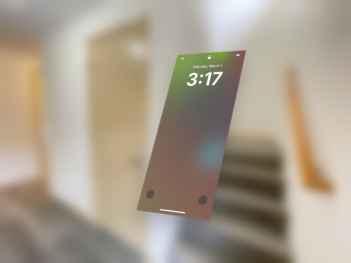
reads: 3,17
